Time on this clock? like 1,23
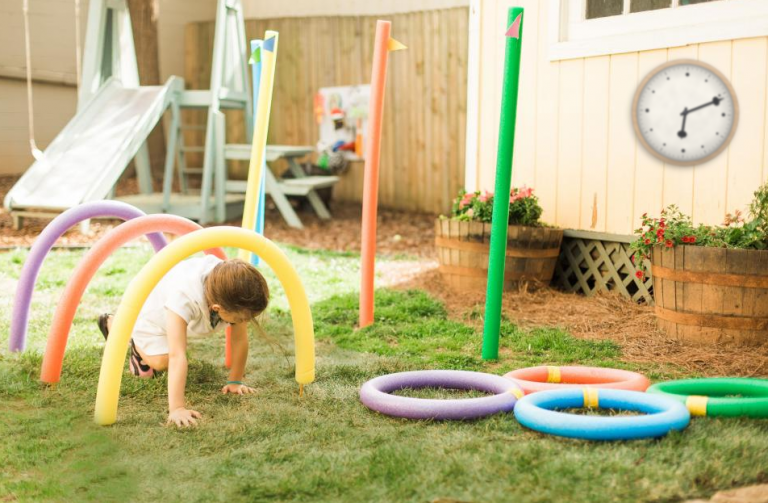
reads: 6,11
